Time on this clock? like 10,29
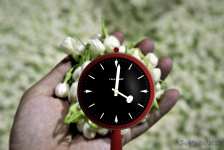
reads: 4,01
